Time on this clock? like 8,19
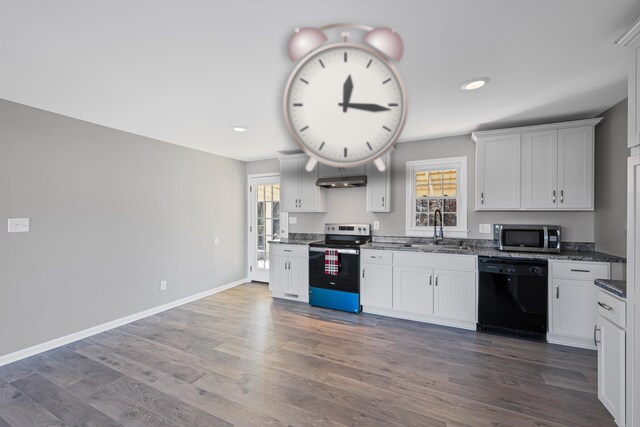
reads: 12,16
